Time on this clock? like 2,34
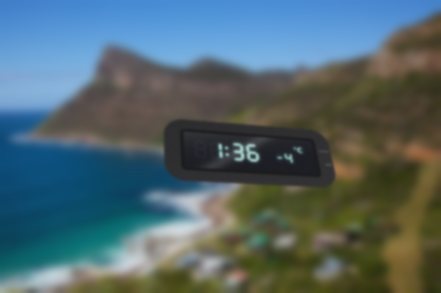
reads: 1,36
